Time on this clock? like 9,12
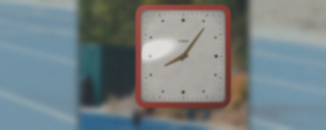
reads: 8,06
